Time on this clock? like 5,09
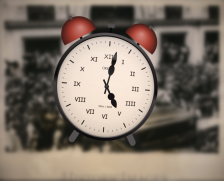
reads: 5,02
